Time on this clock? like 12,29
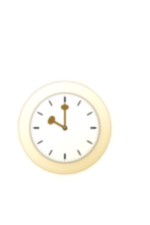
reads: 10,00
